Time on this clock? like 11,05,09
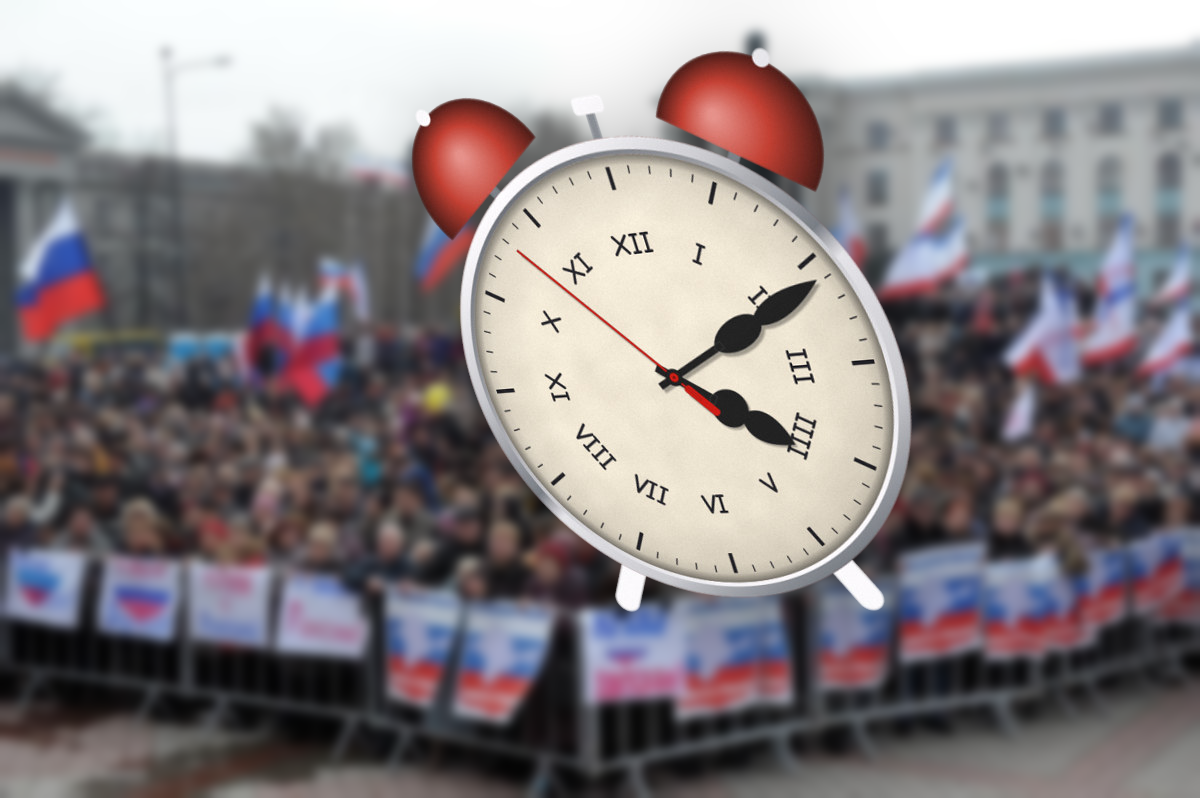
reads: 4,10,53
